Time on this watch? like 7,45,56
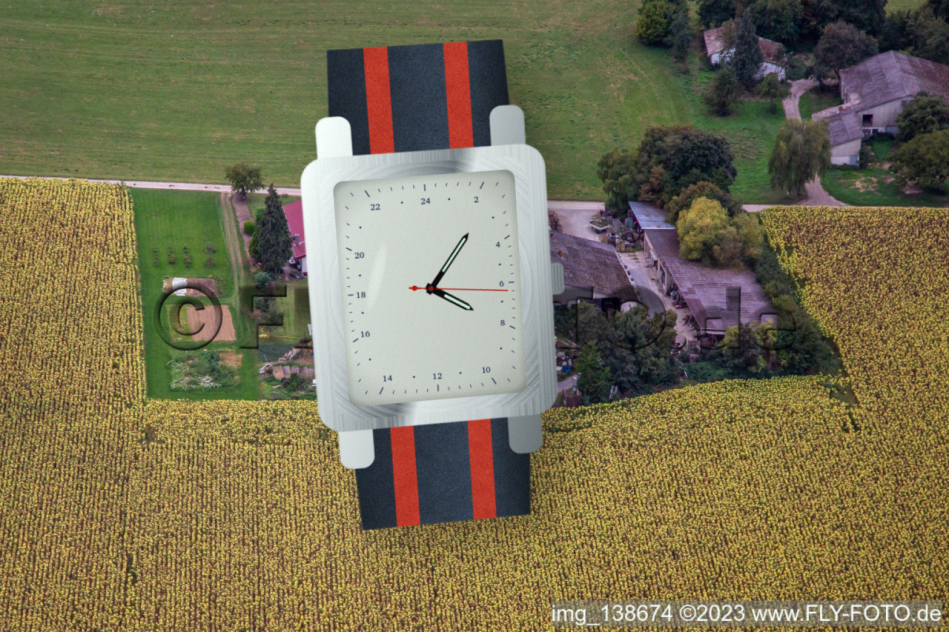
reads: 8,06,16
